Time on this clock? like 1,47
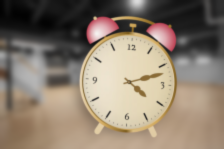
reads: 4,12
